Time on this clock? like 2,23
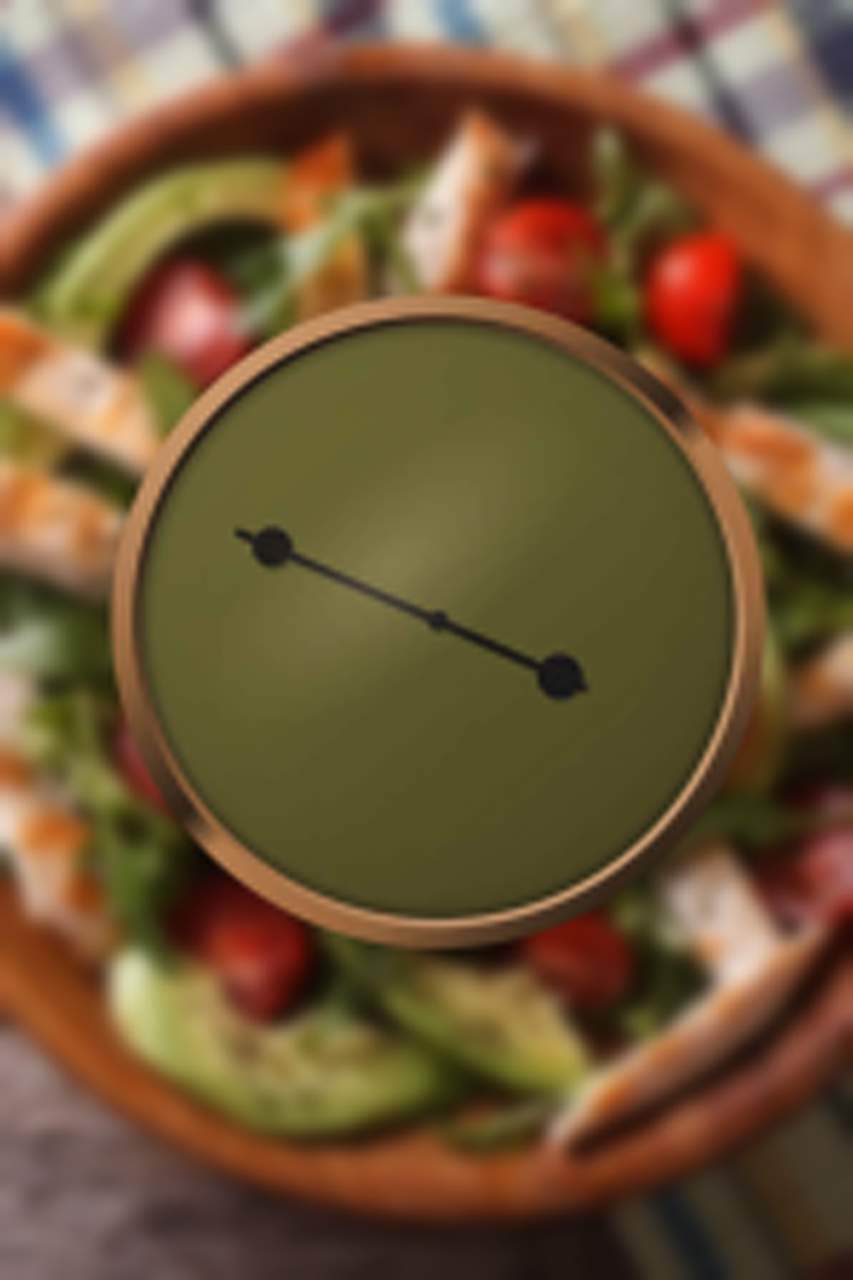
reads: 3,49
